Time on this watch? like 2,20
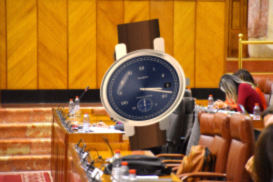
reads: 3,18
